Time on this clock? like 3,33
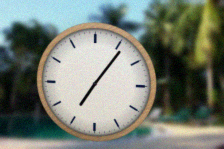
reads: 7,06
